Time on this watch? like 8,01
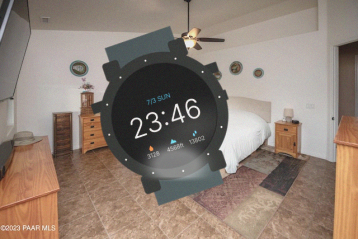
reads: 23,46
